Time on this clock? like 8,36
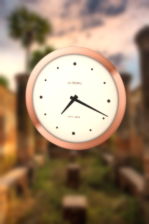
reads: 7,19
